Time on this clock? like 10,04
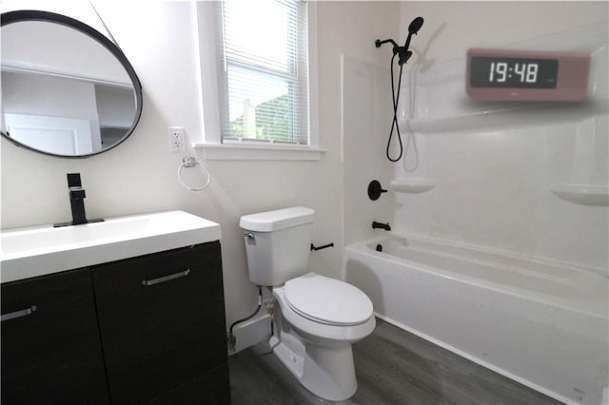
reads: 19,48
